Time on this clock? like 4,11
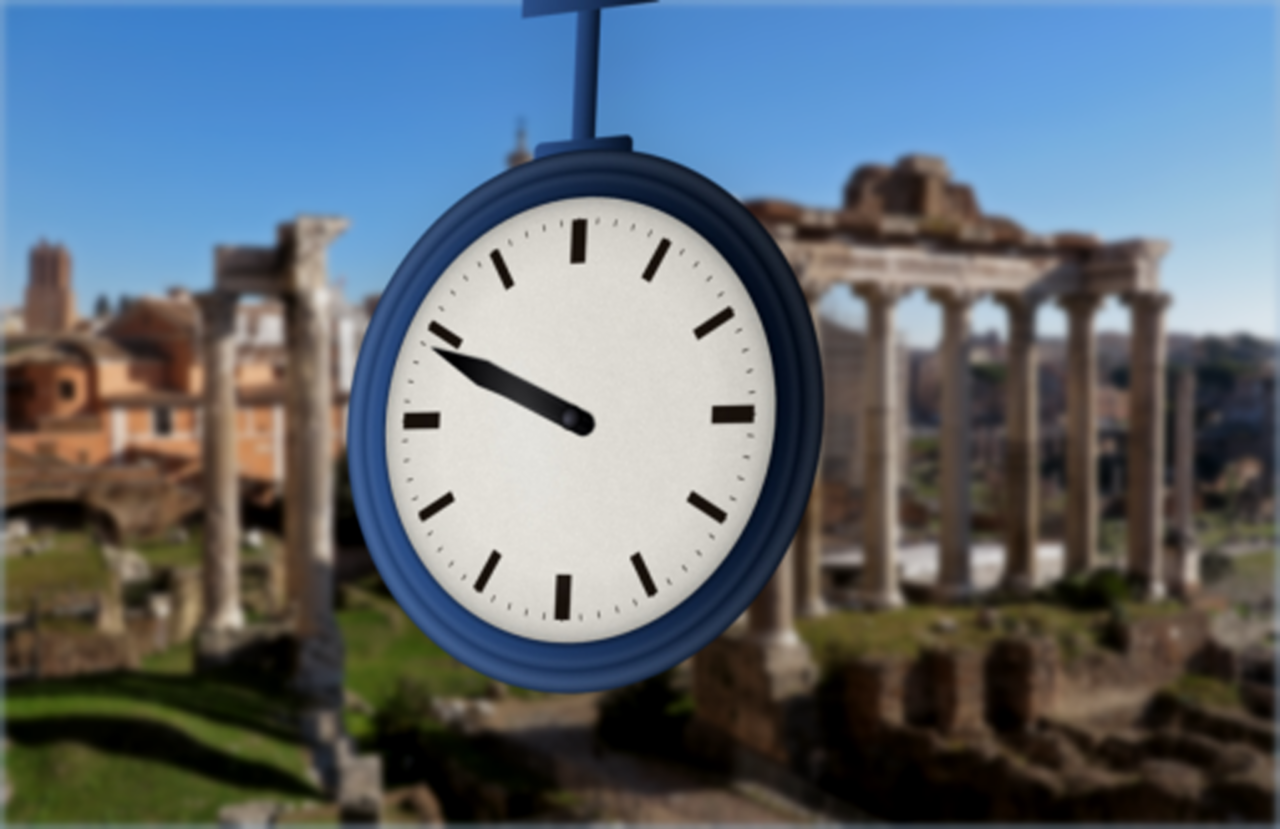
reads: 9,49
